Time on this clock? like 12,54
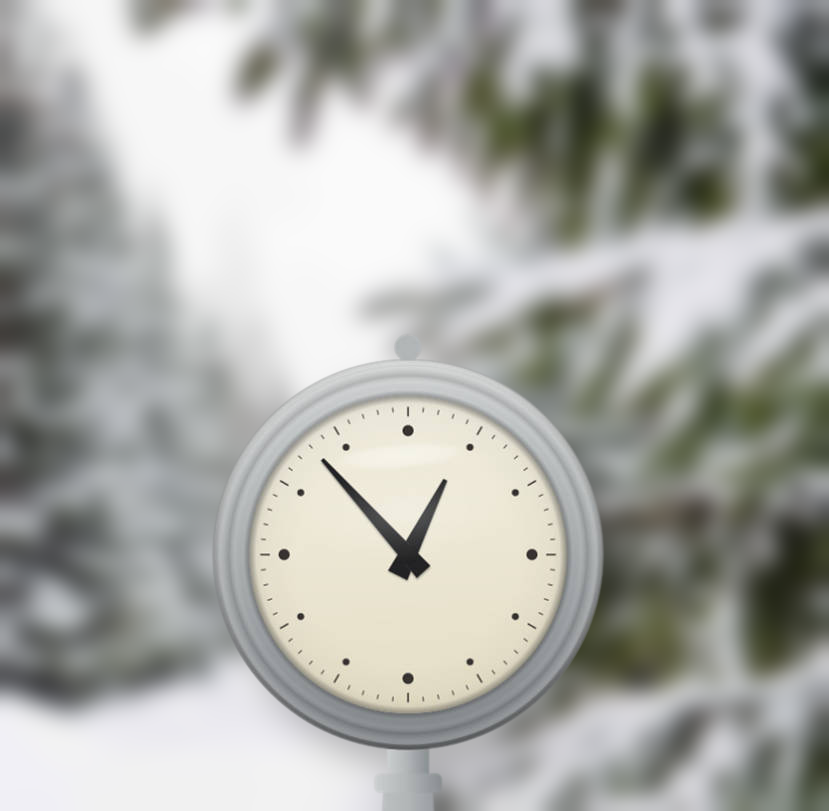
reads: 12,53
